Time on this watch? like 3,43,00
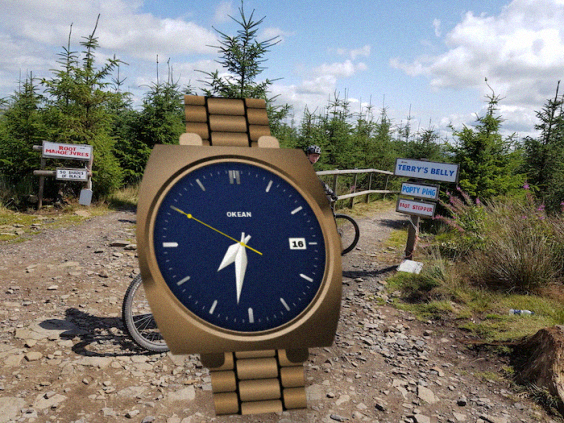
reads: 7,31,50
